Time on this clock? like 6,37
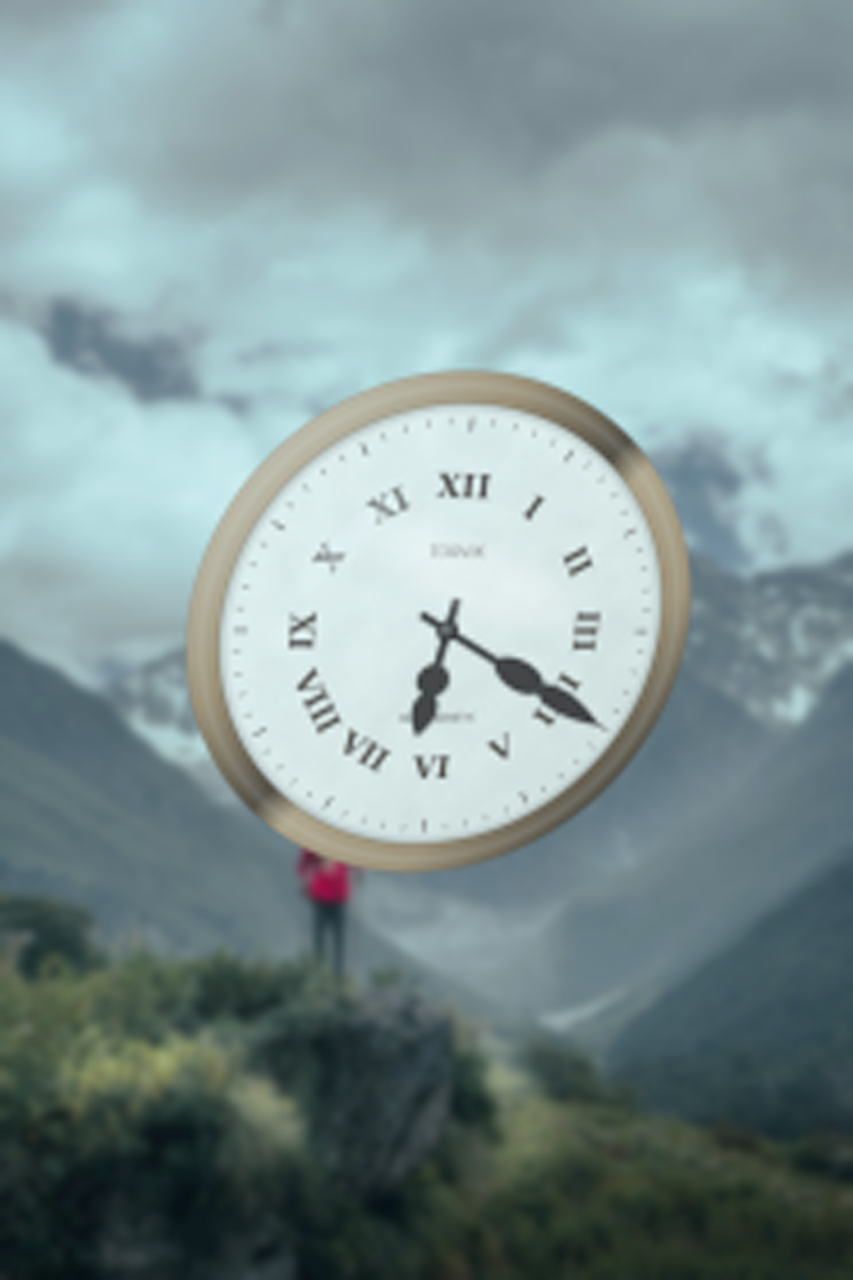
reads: 6,20
